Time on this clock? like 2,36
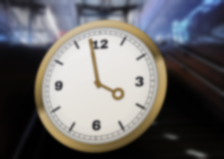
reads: 3,58
